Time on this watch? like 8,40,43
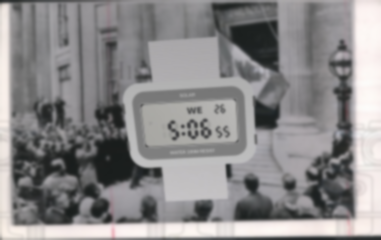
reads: 5,06,55
